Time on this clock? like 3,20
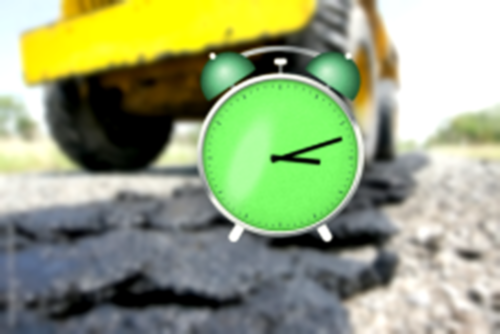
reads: 3,12
